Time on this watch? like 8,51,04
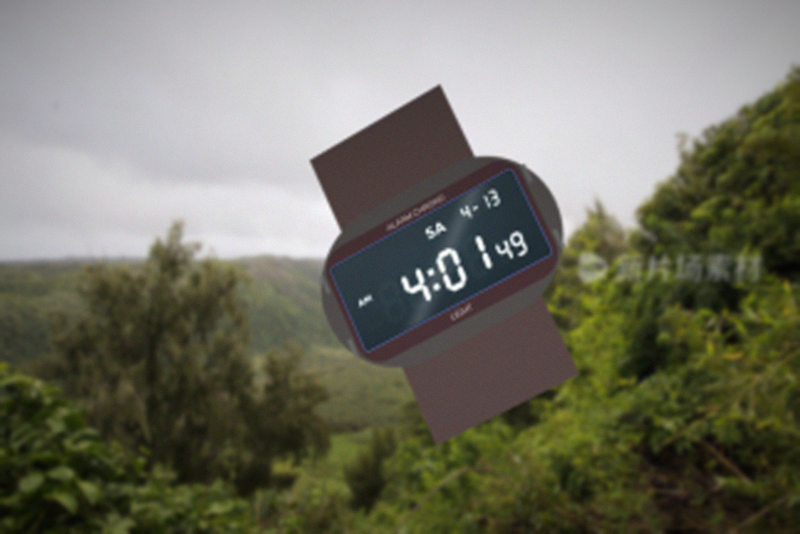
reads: 4,01,49
